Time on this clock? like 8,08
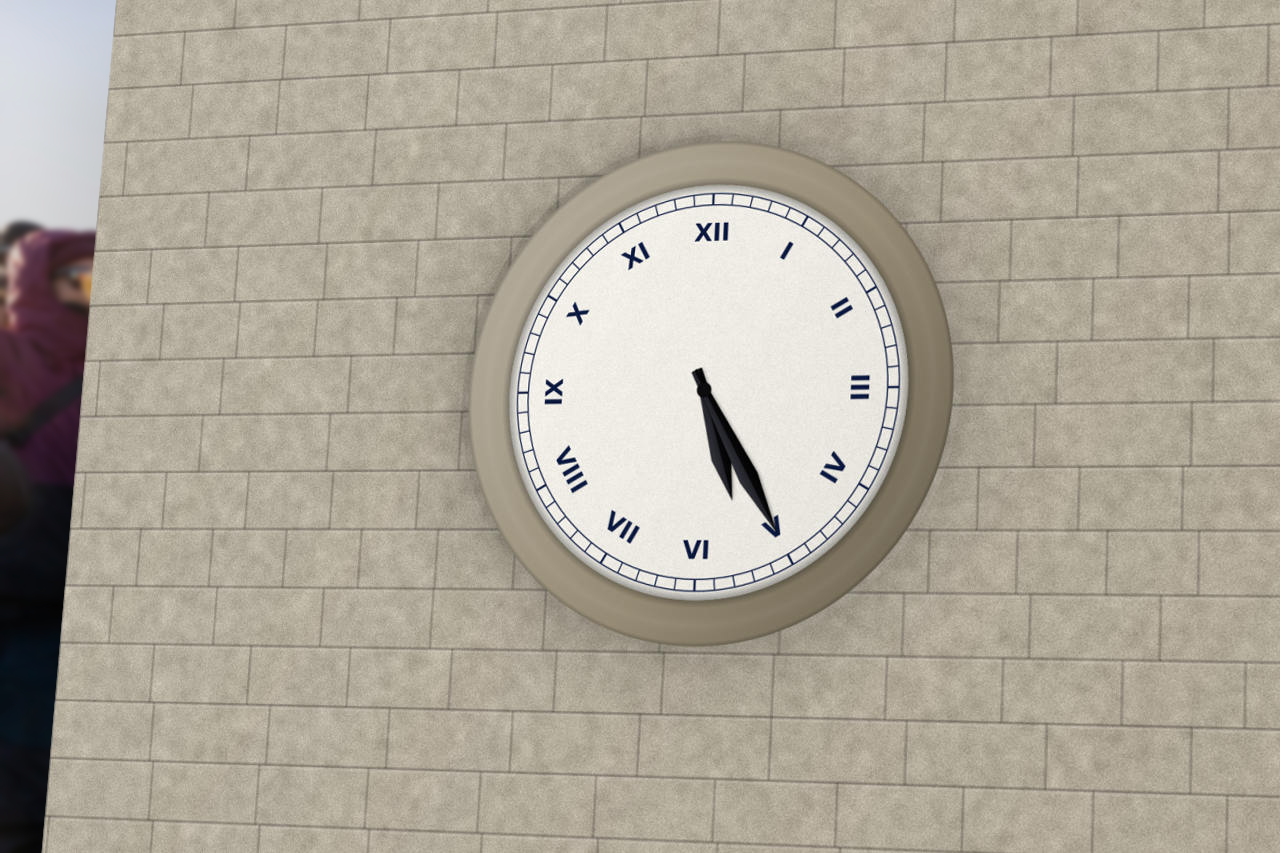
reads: 5,25
